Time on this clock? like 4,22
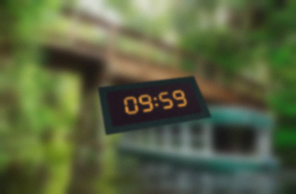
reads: 9,59
